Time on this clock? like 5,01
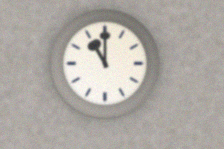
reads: 11,00
